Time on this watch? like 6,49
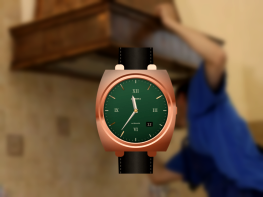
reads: 11,36
